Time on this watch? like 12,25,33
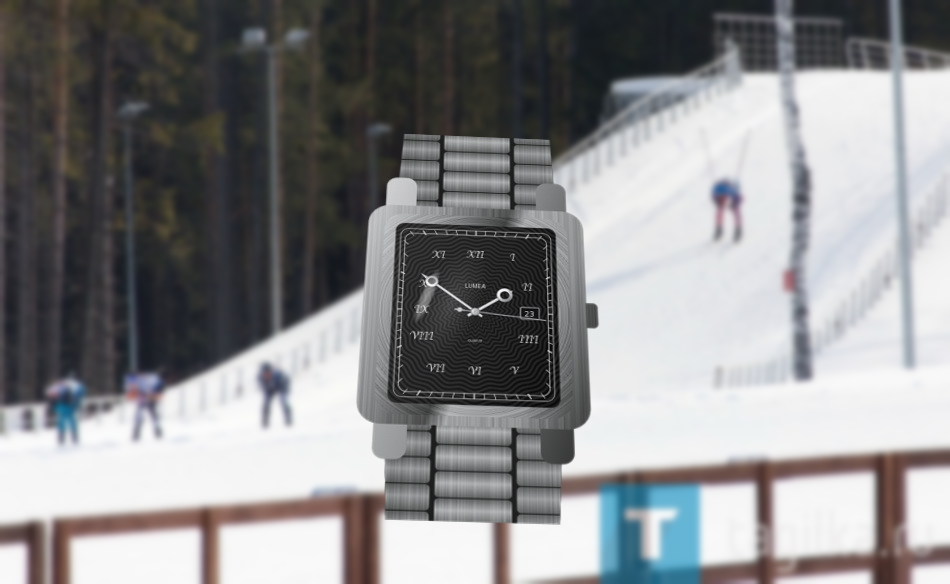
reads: 1,51,16
